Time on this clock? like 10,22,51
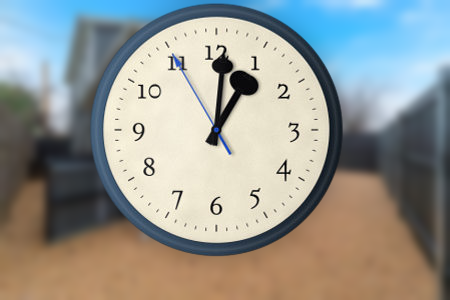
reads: 1,00,55
